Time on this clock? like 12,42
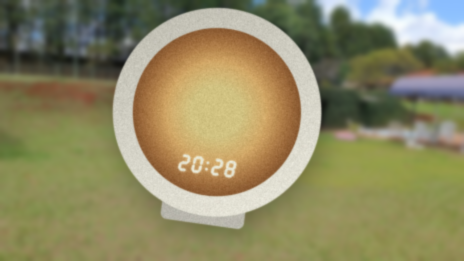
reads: 20,28
